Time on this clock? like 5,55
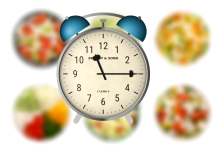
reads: 11,15
